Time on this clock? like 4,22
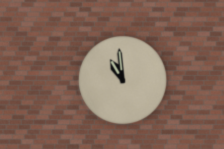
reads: 10,59
